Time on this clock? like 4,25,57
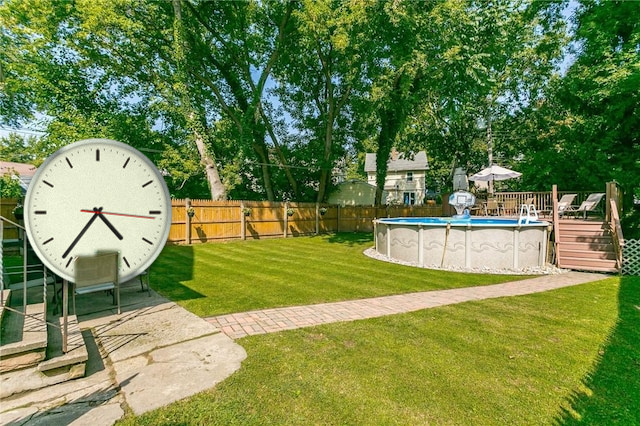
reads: 4,36,16
